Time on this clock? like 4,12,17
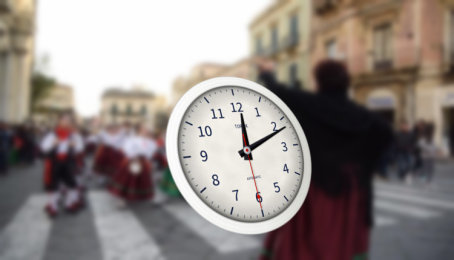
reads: 12,11,30
